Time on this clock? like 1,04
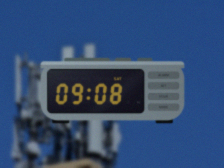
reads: 9,08
